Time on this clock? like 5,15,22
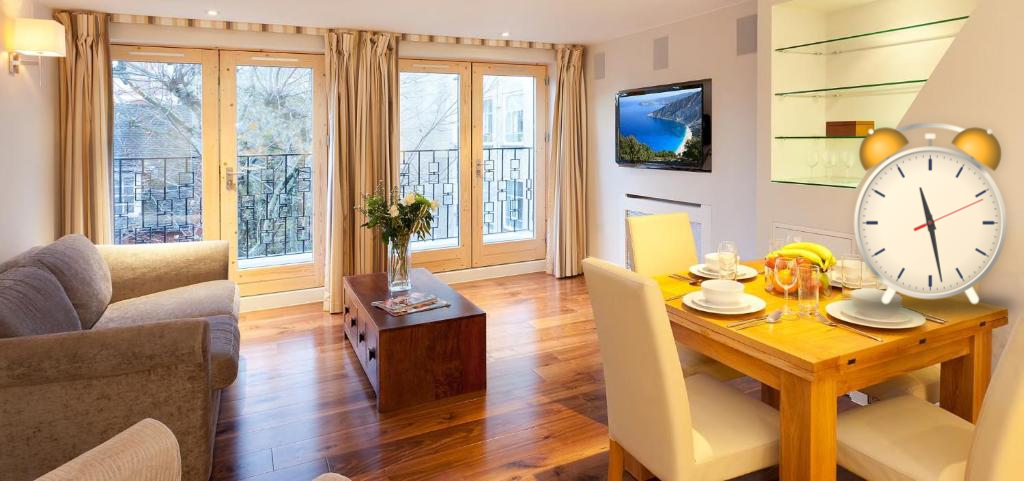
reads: 11,28,11
